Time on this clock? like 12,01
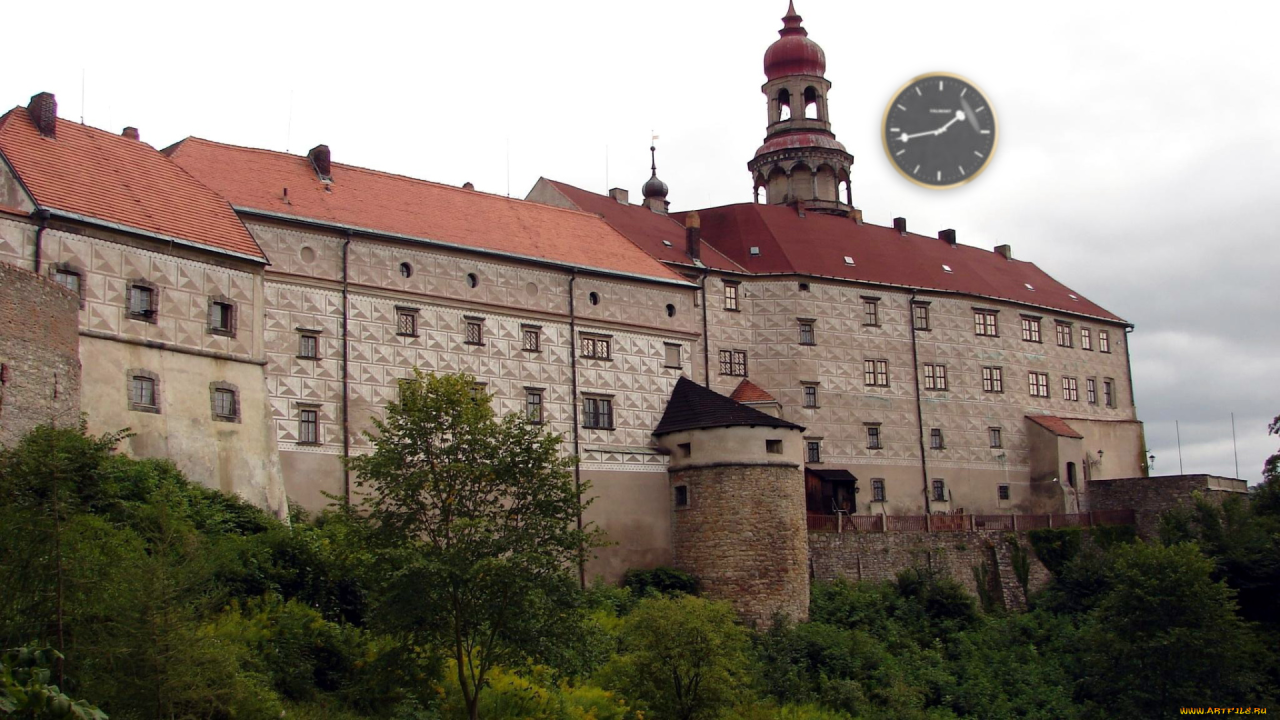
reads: 1,43
